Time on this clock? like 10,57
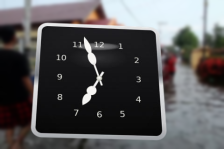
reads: 6,57
